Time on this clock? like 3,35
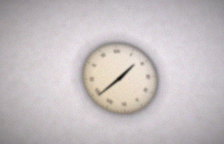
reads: 1,39
